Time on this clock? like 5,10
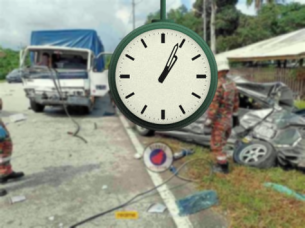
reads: 1,04
